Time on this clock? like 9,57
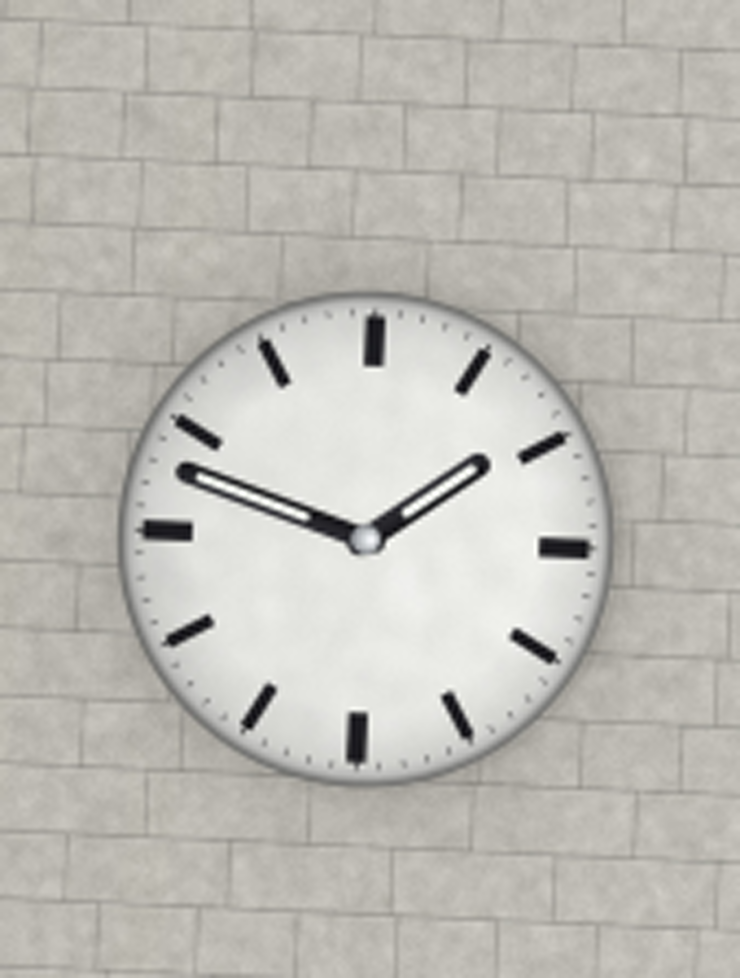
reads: 1,48
